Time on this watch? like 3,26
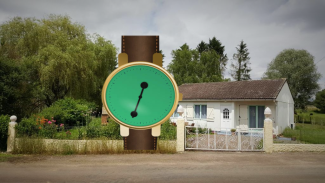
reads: 12,33
